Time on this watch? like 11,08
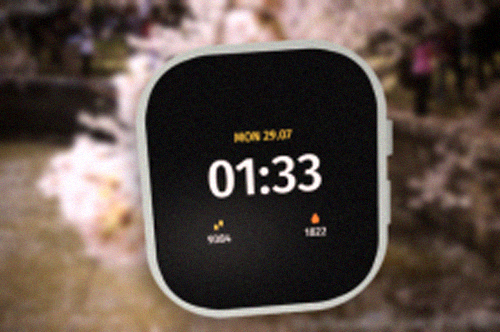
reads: 1,33
